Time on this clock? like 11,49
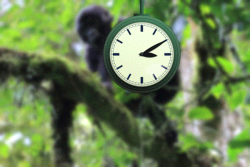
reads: 3,10
